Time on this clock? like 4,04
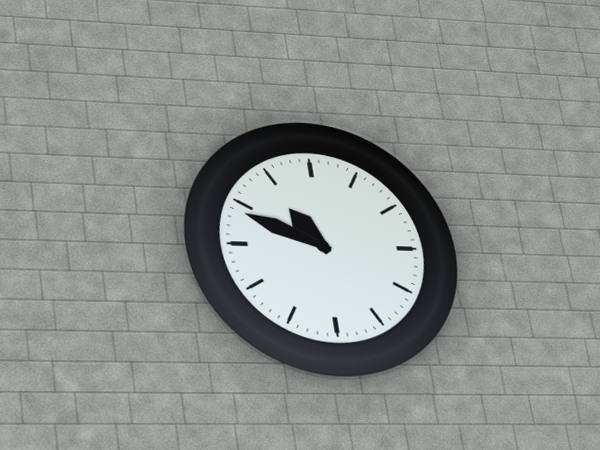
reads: 10,49
